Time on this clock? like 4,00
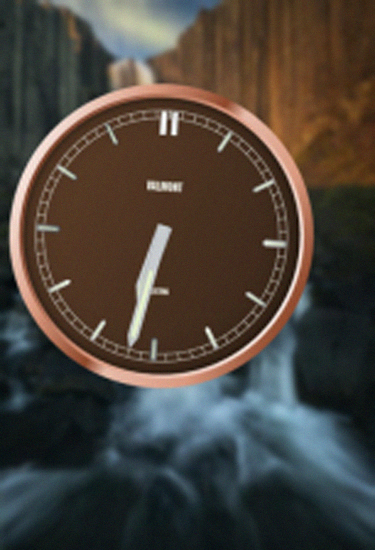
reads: 6,32
